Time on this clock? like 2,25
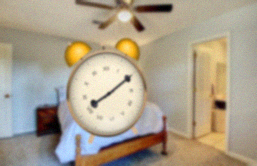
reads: 8,10
